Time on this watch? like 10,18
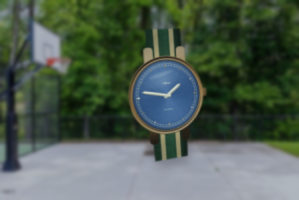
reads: 1,47
